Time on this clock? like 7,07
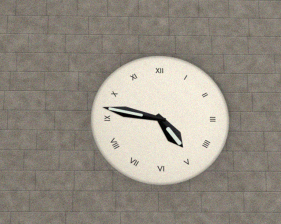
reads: 4,47
